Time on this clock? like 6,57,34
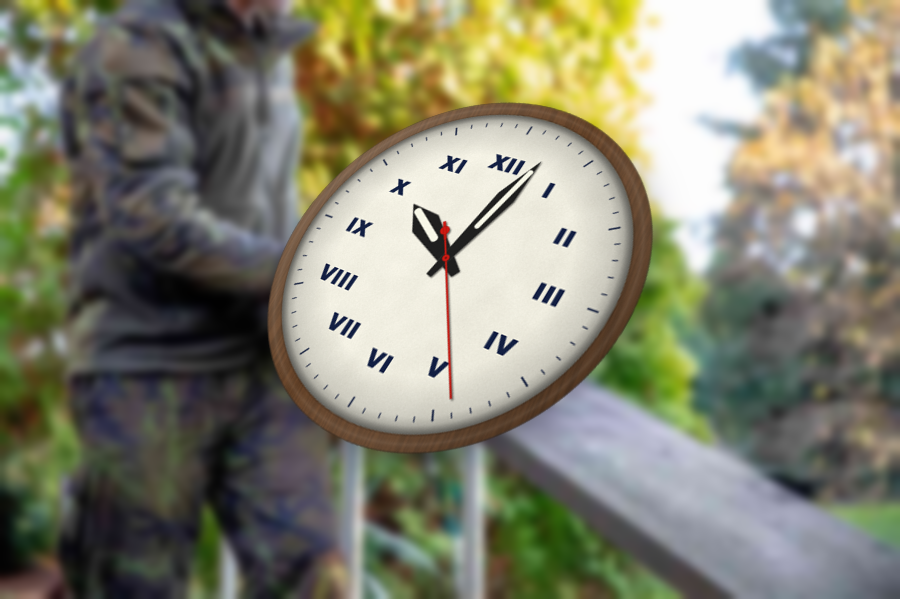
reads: 10,02,24
